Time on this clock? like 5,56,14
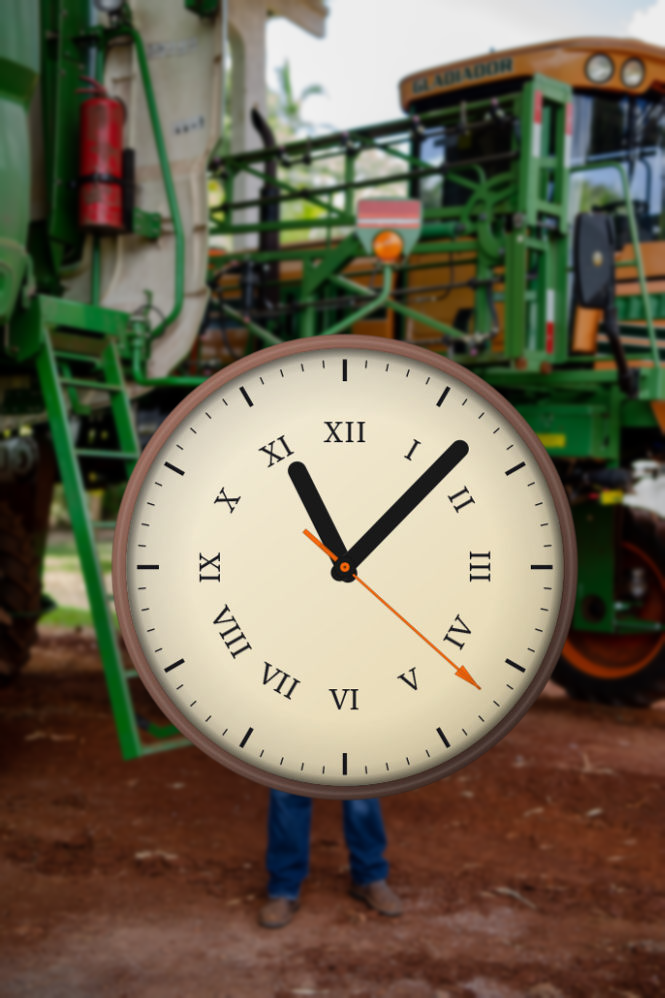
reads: 11,07,22
